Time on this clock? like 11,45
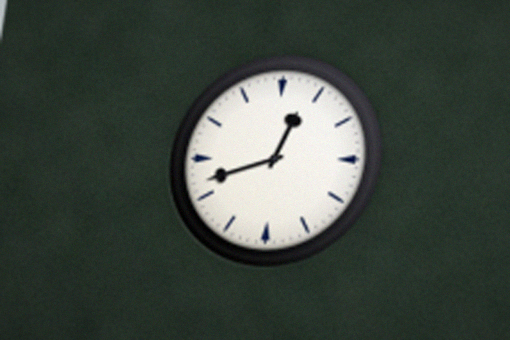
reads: 12,42
